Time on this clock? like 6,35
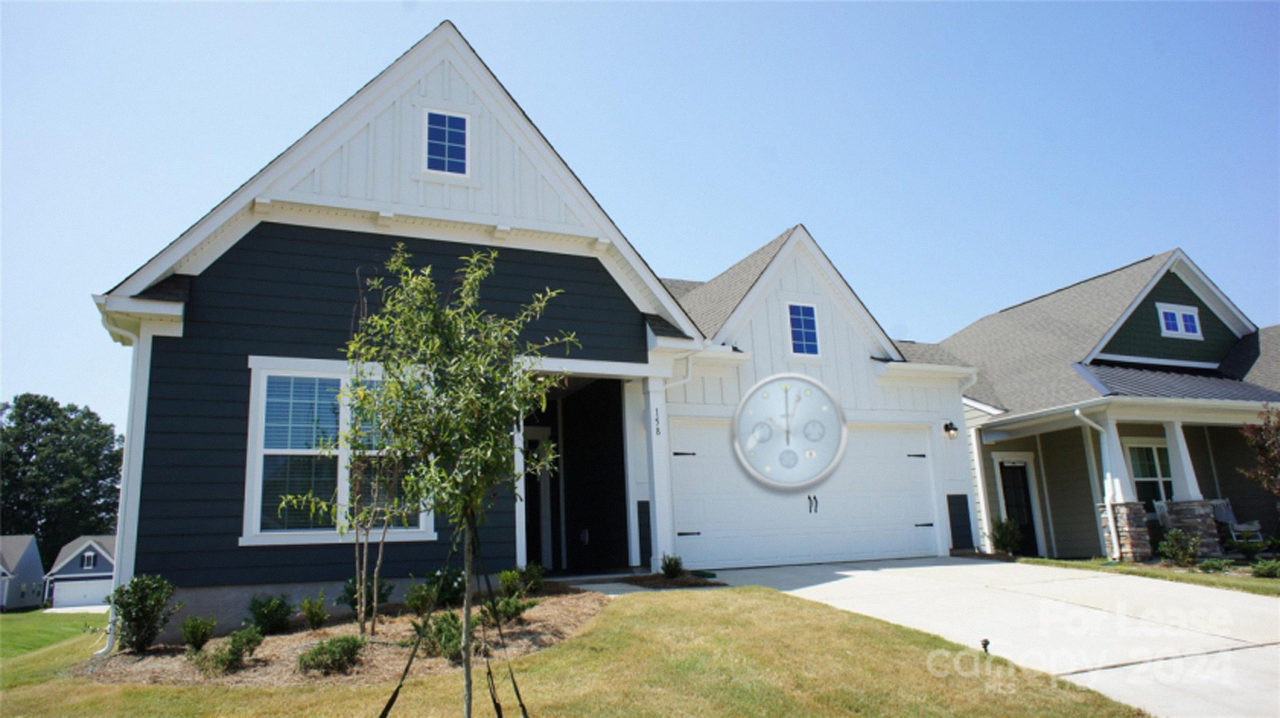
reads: 10,03
